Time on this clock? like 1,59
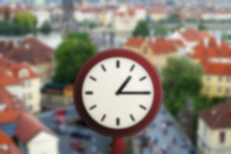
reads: 1,15
